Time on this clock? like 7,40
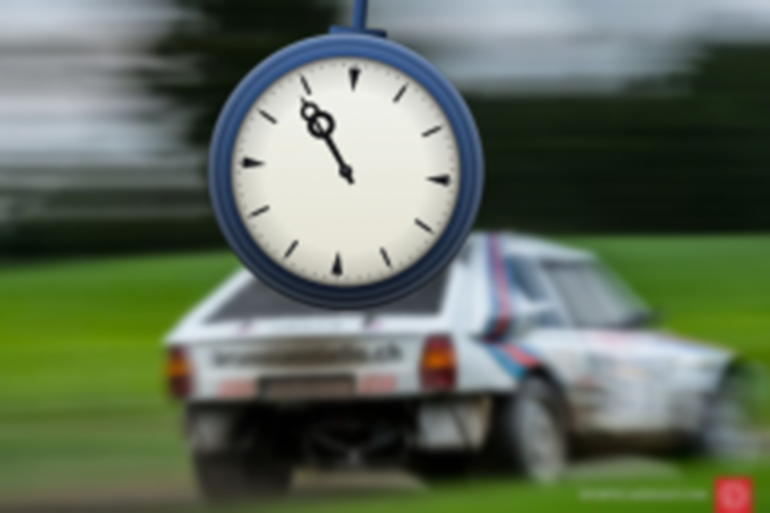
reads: 10,54
